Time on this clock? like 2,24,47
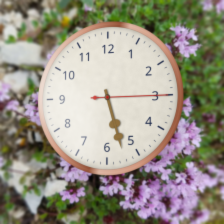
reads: 5,27,15
